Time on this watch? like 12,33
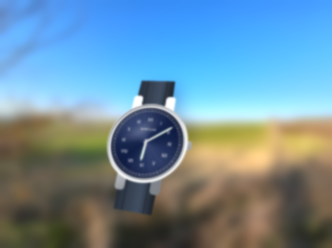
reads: 6,09
